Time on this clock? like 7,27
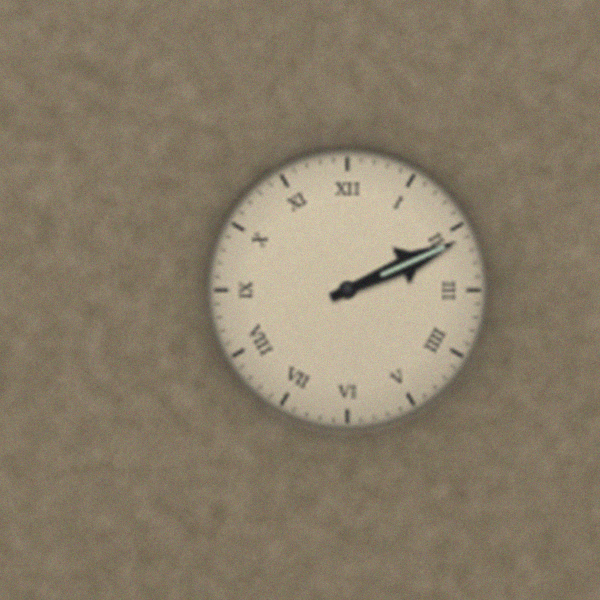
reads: 2,11
